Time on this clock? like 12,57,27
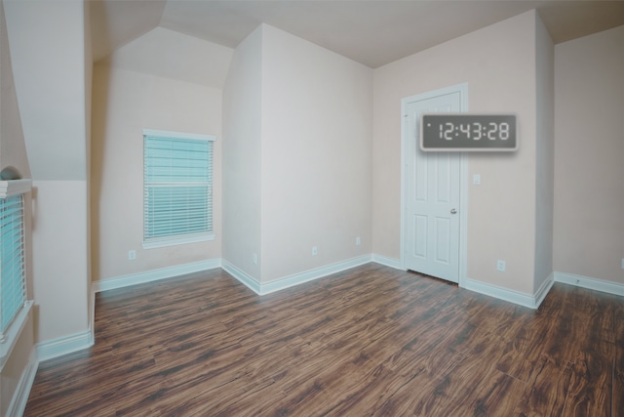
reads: 12,43,28
